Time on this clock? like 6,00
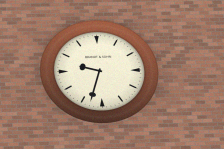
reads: 9,33
